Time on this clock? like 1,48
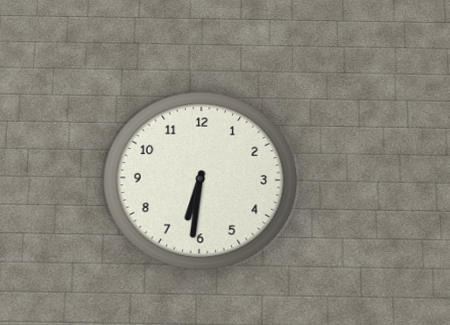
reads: 6,31
